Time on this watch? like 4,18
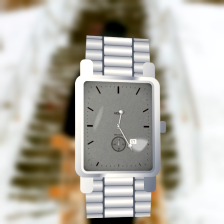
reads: 12,25
